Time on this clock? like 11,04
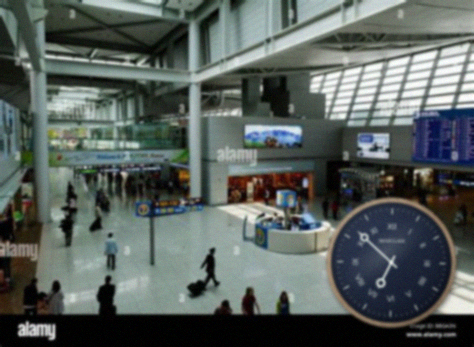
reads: 6,52
